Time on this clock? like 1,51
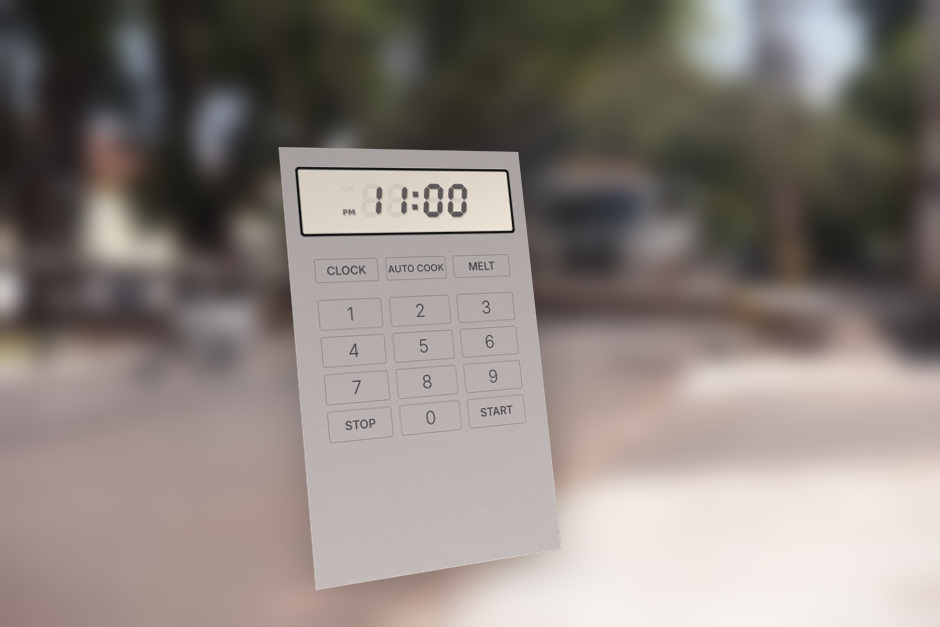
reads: 11,00
